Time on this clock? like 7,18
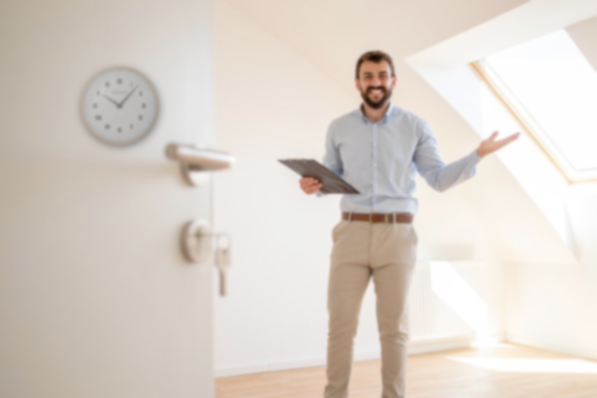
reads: 10,07
